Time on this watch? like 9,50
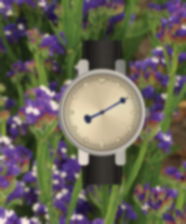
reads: 8,10
